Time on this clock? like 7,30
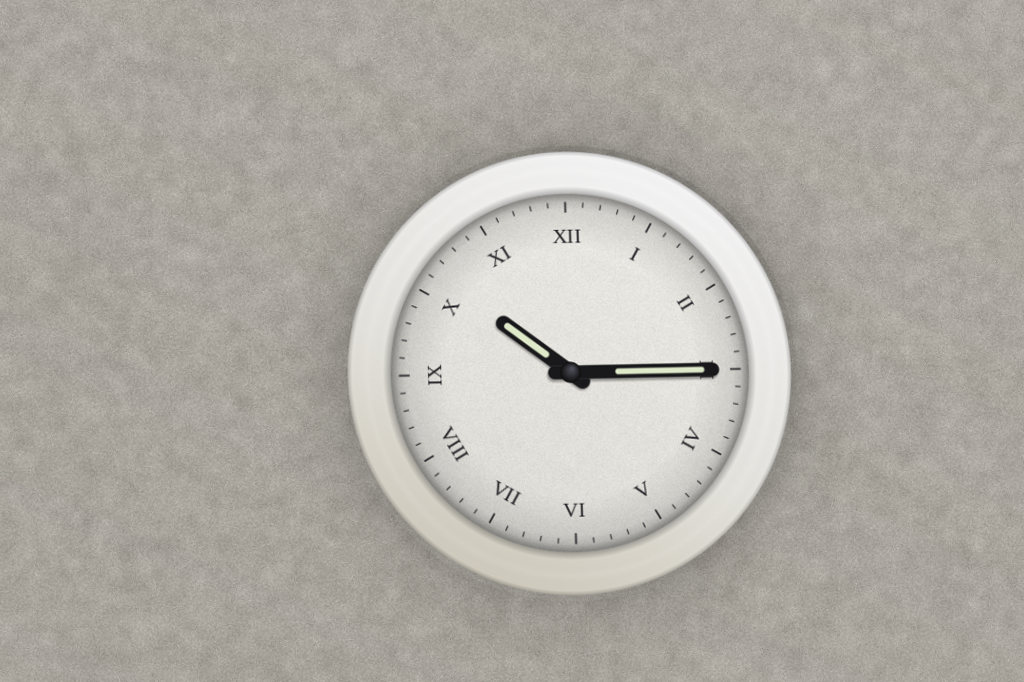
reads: 10,15
